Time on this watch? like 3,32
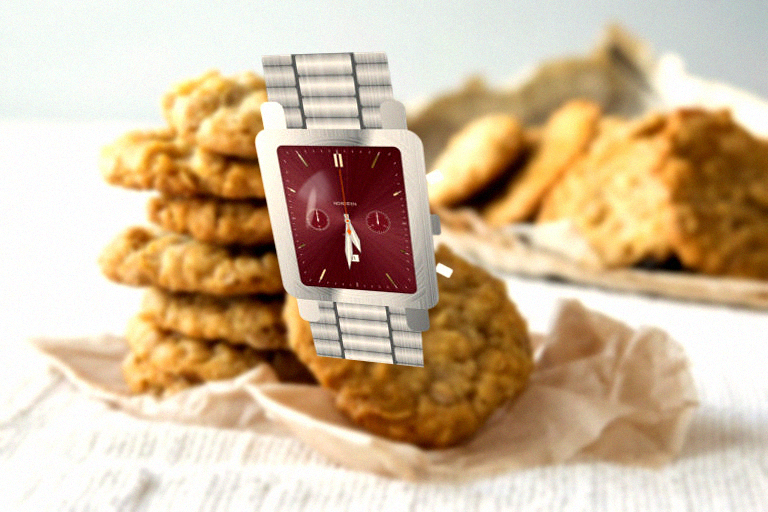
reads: 5,31
